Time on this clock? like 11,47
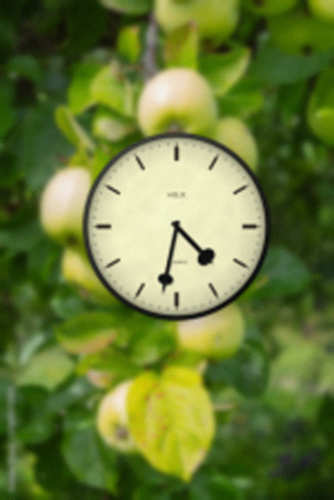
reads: 4,32
